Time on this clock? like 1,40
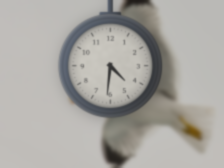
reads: 4,31
